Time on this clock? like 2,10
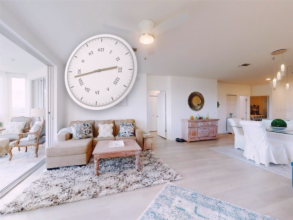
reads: 2,43
